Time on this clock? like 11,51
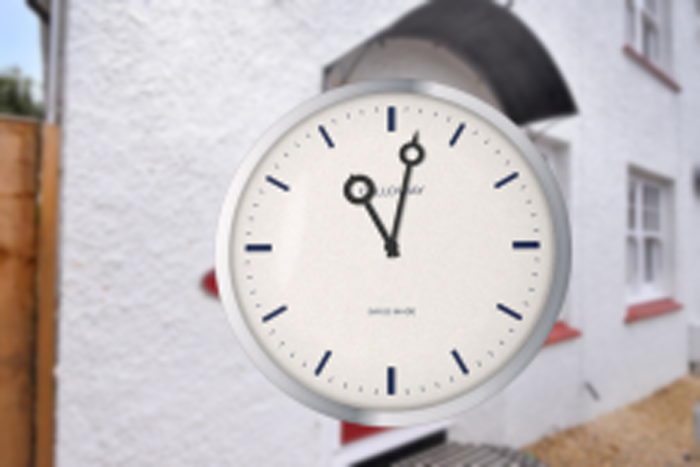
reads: 11,02
